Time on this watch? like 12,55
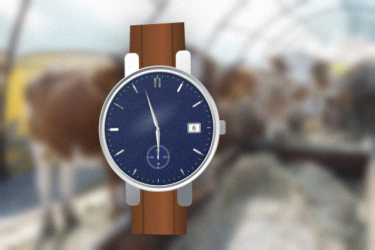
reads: 5,57
